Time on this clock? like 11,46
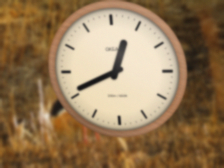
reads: 12,41
